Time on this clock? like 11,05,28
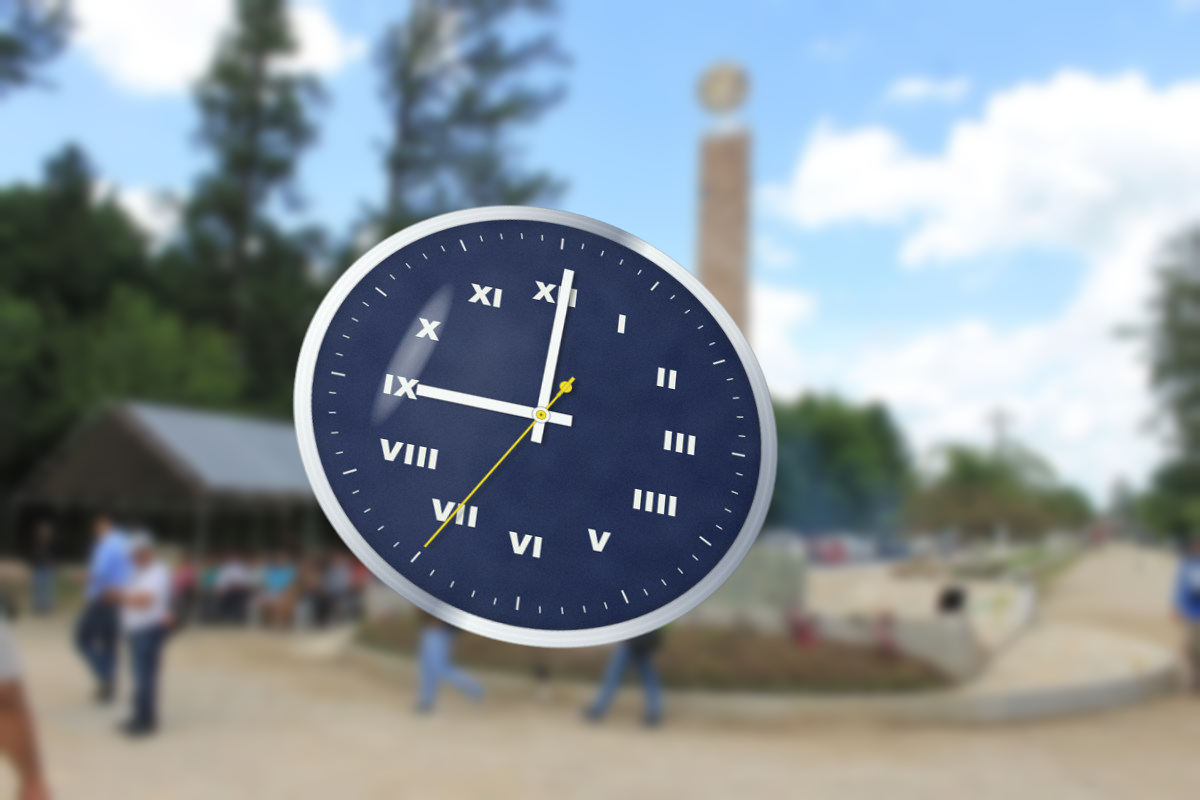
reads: 9,00,35
